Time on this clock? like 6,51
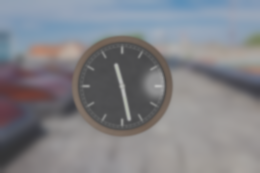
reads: 11,28
